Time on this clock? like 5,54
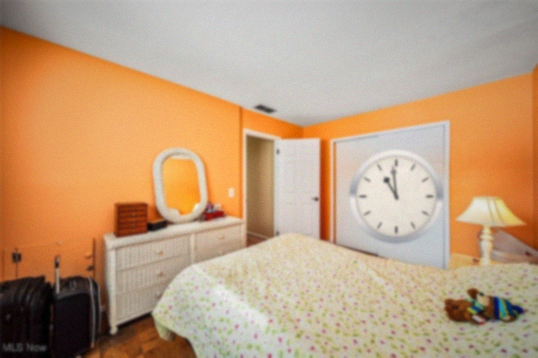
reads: 10,59
